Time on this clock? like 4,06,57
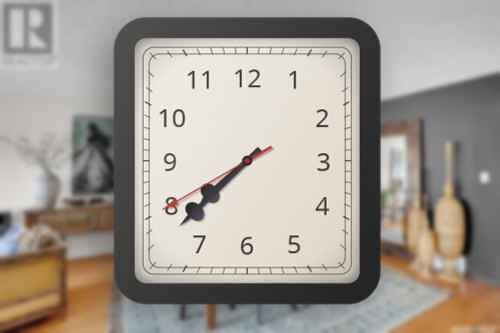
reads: 7,37,40
